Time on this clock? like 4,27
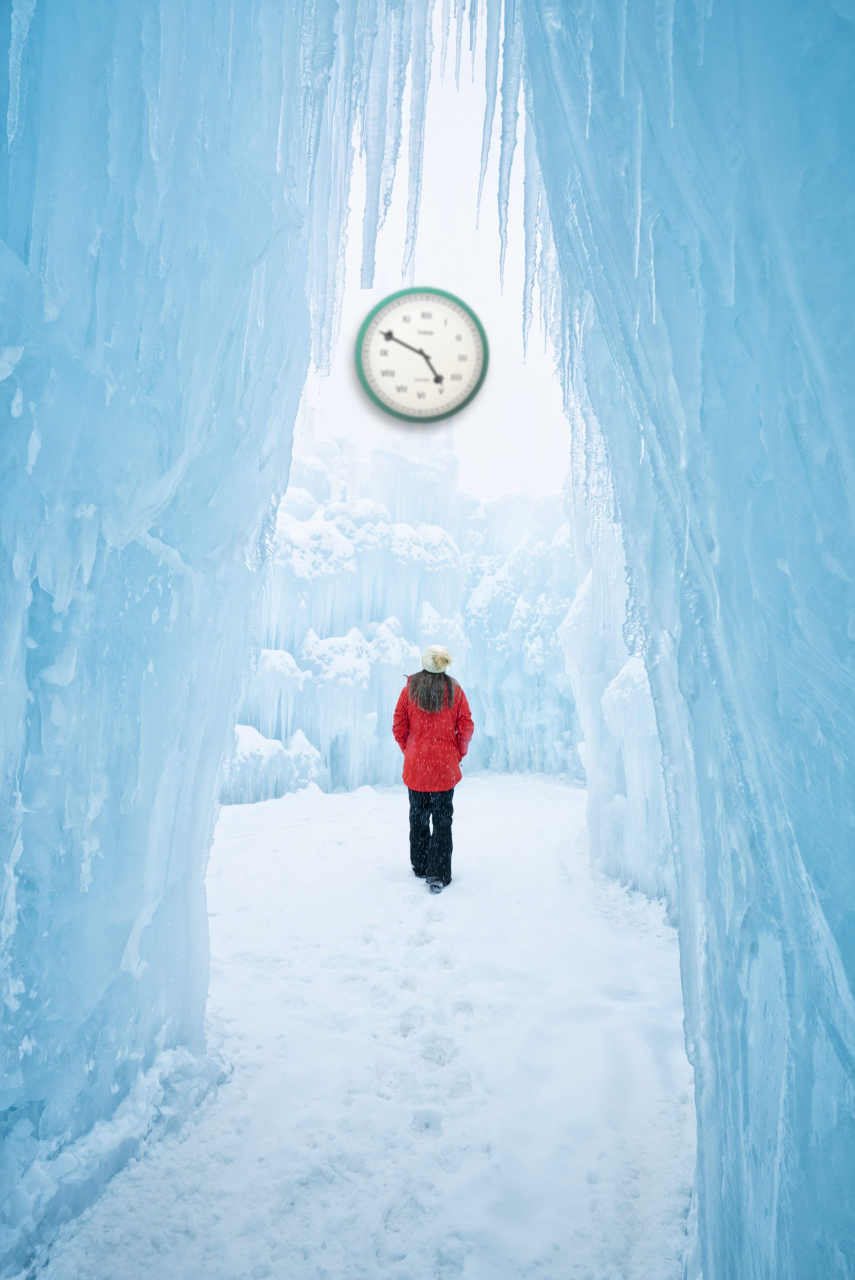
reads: 4,49
